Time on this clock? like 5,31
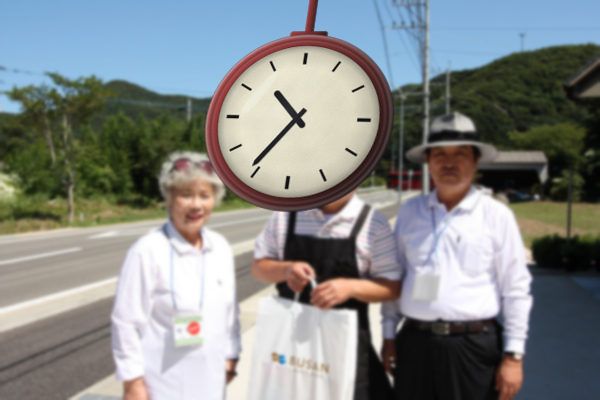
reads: 10,36
